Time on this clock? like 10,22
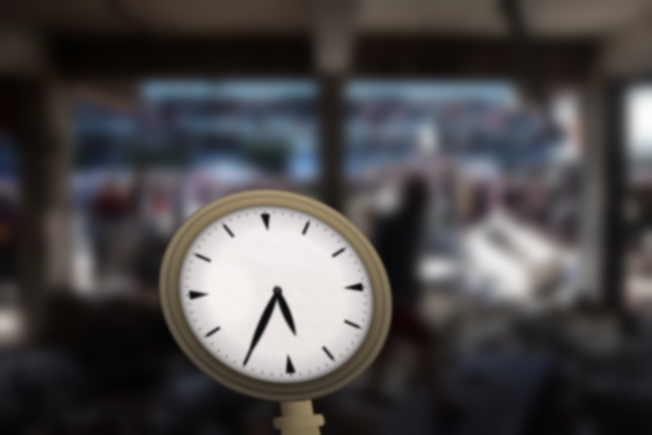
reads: 5,35
